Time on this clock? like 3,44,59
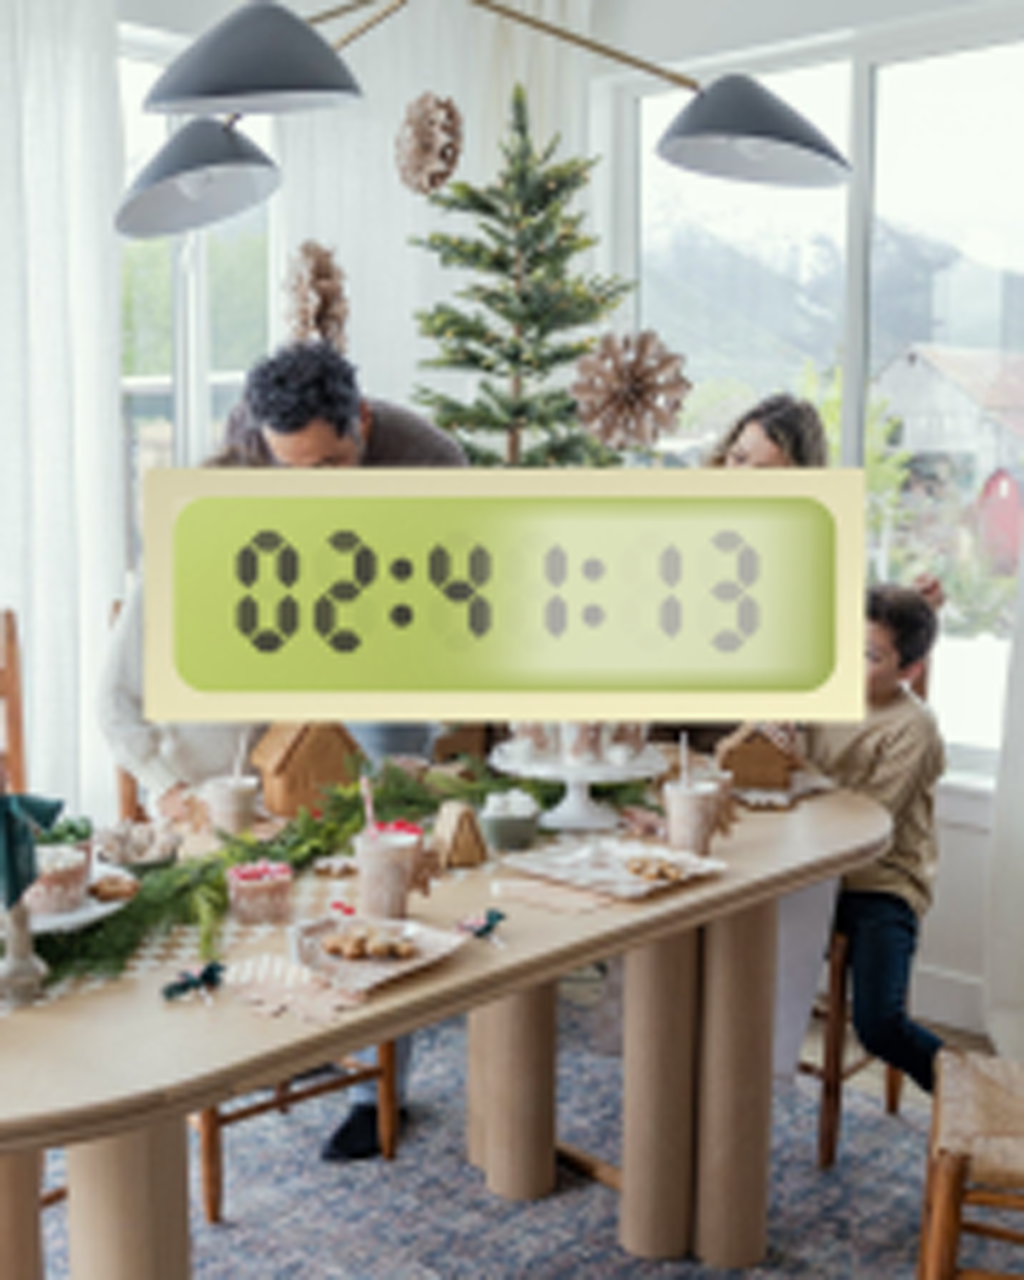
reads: 2,41,13
